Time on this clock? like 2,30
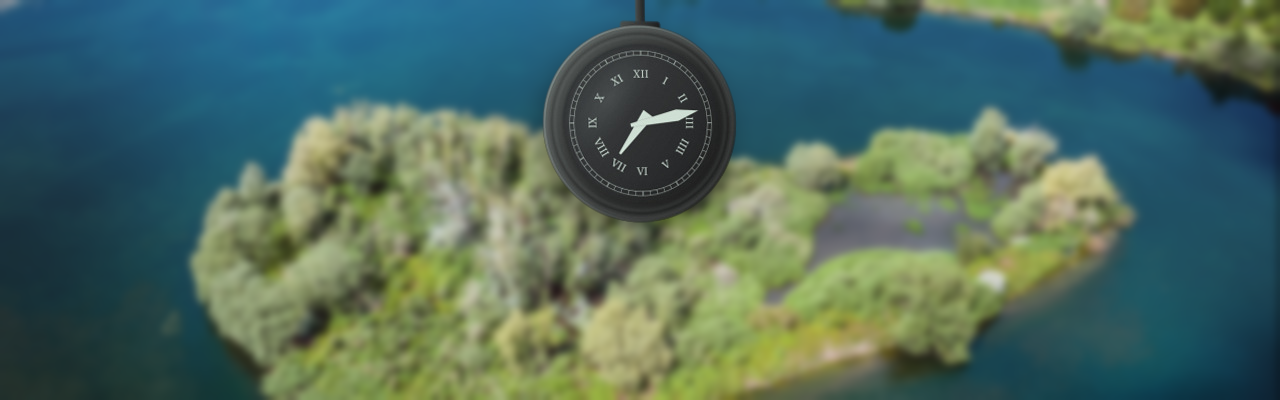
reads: 7,13
